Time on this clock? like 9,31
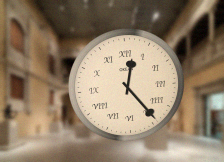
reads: 12,24
